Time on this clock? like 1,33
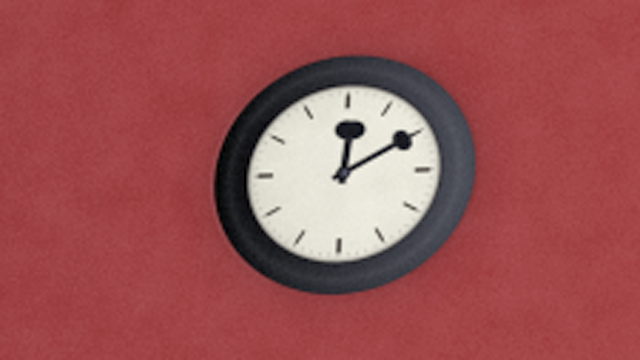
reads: 12,10
